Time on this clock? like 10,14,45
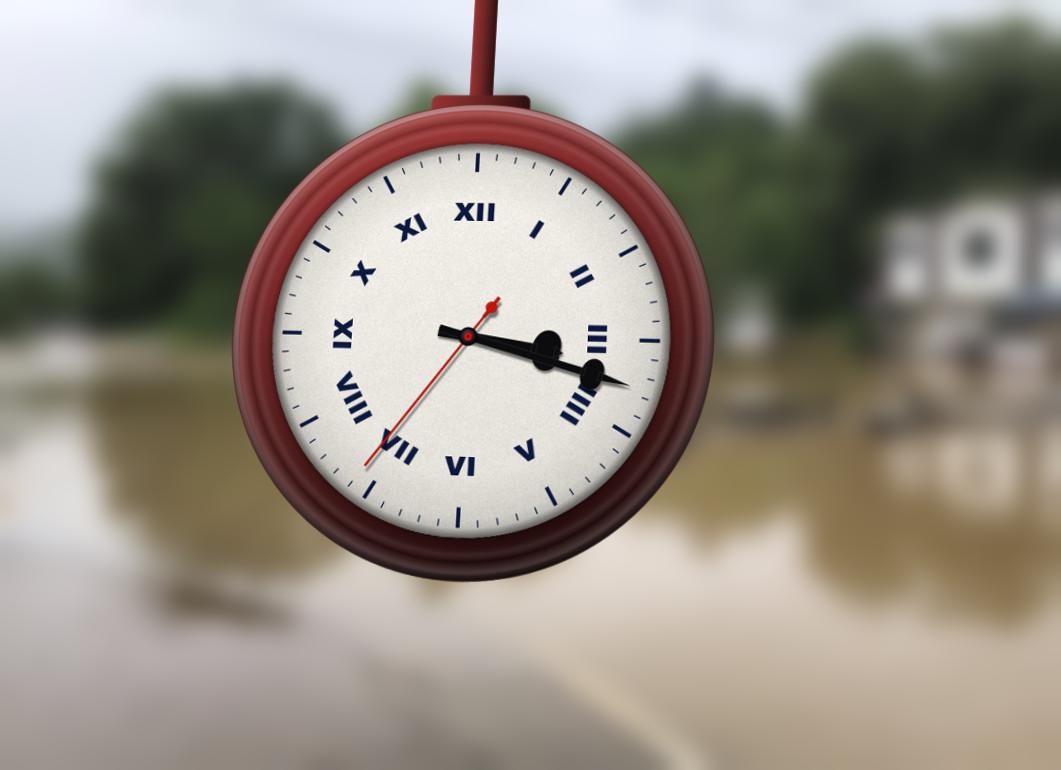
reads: 3,17,36
